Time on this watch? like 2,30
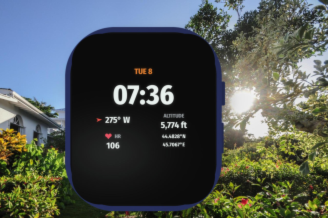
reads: 7,36
